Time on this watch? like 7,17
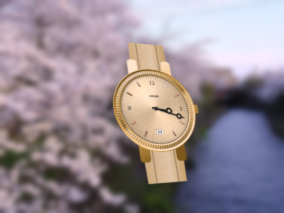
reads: 3,18
